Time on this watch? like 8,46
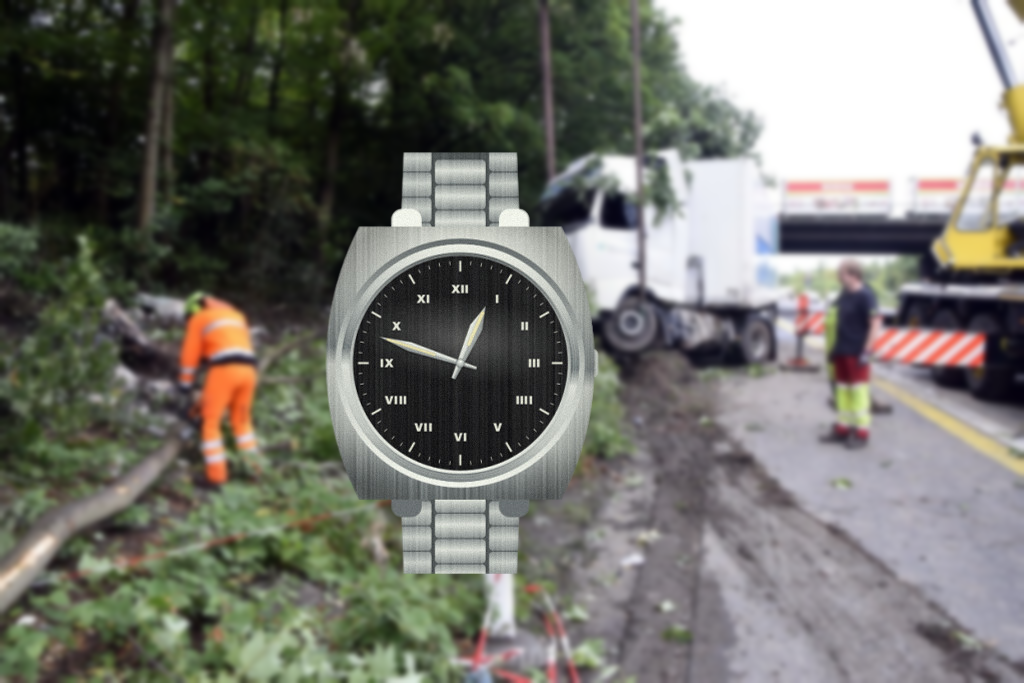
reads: 12,48
